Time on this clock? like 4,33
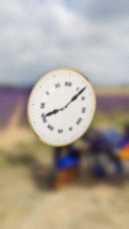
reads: 8,07
